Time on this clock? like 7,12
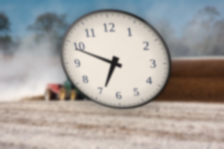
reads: 6,49
